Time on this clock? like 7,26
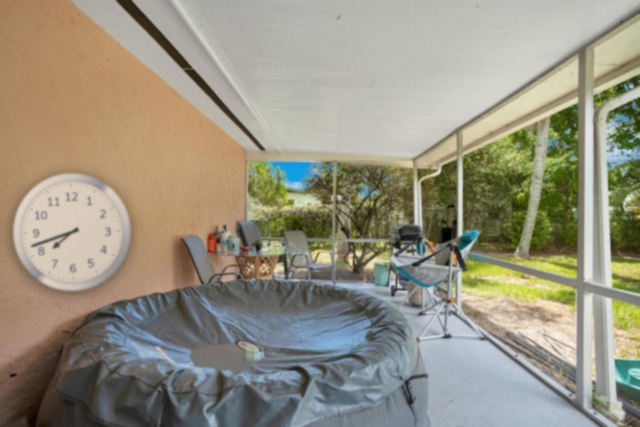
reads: 7,42
